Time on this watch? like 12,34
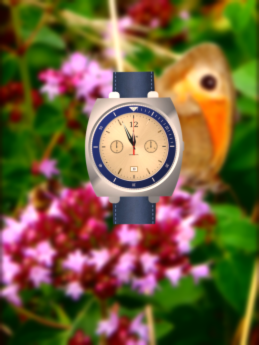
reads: 11,56
